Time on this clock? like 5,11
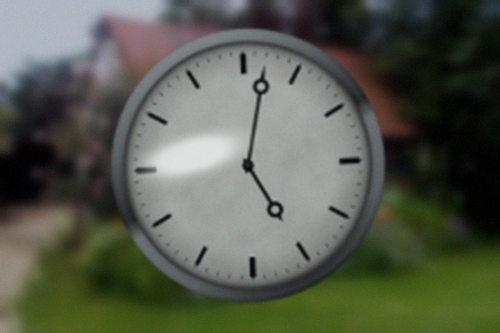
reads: 5,02
